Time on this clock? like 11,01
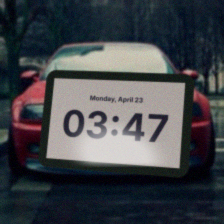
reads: 3,47
